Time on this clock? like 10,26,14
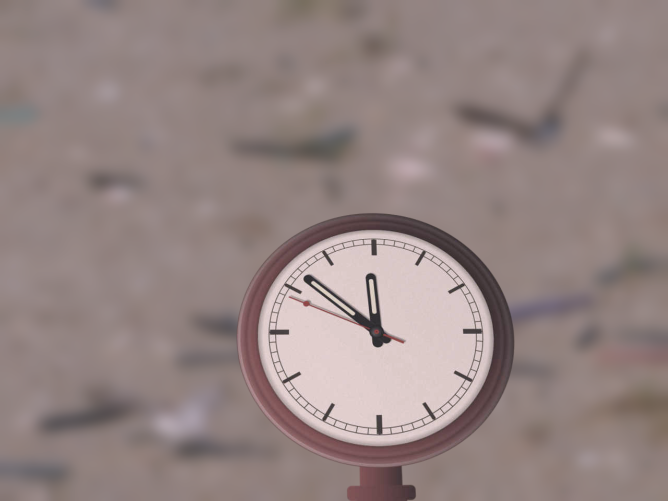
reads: 11,51,49
